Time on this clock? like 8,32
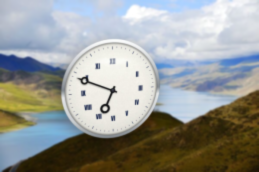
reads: 6,49
